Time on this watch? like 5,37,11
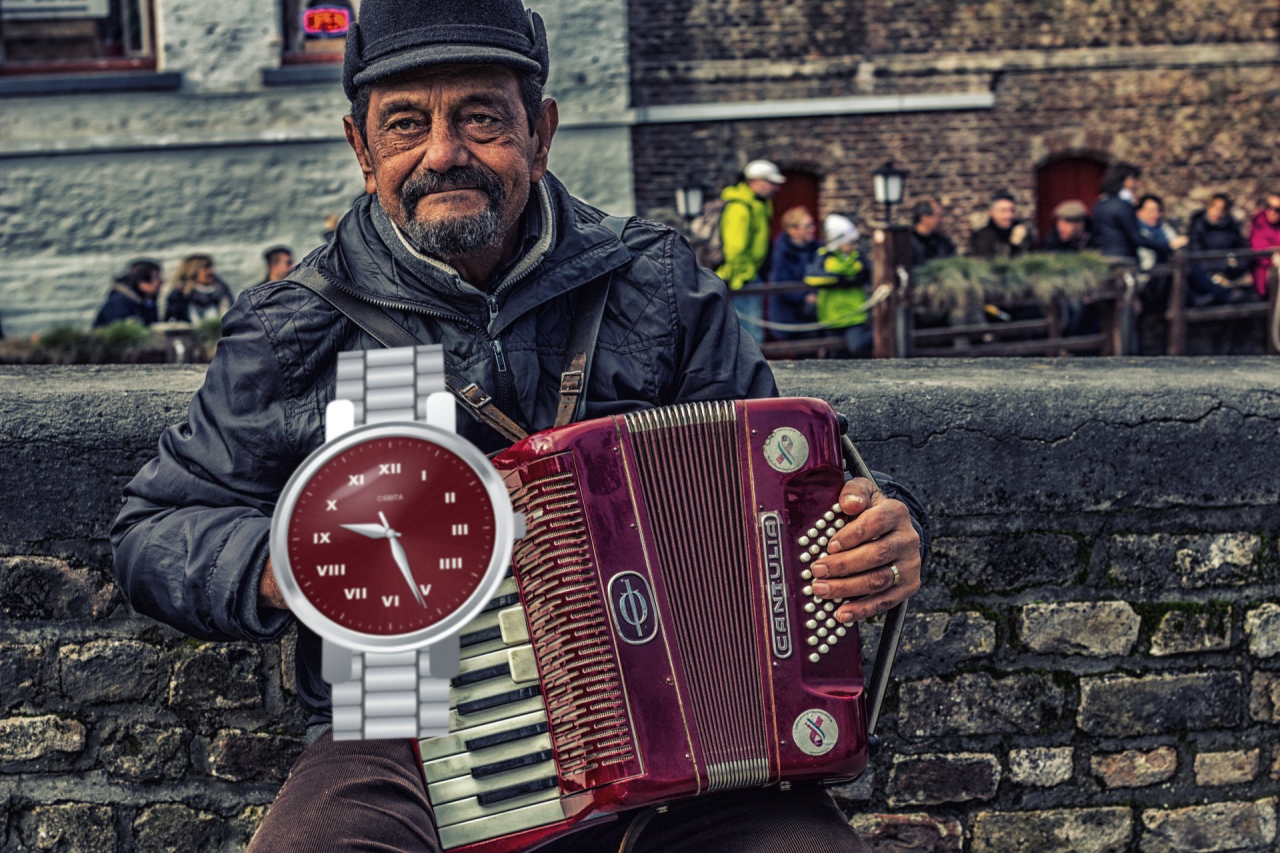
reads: 9,26,26
